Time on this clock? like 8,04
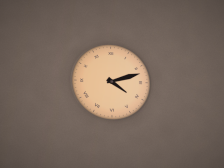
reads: 4,12
